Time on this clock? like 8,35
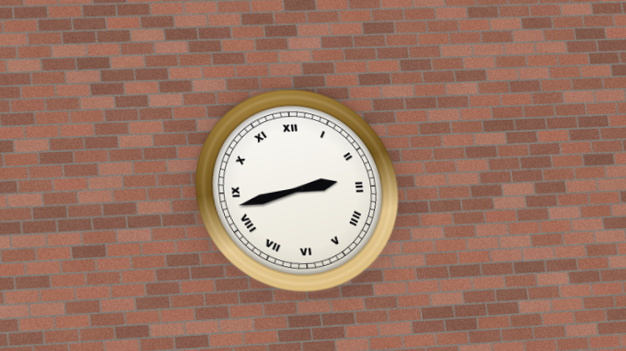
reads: 2,43
